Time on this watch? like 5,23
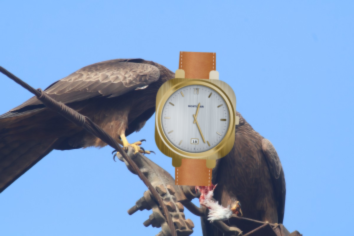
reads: 12,26
